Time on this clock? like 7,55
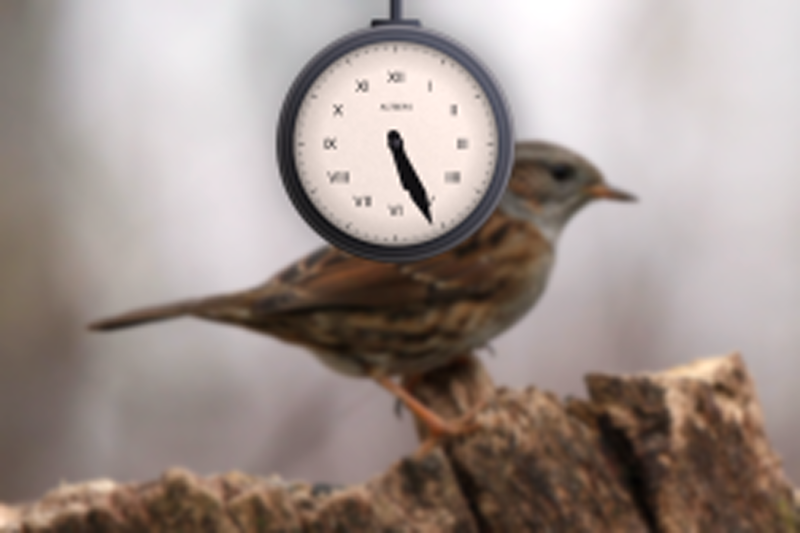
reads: 5,26
